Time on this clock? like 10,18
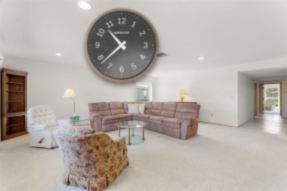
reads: 10,38
